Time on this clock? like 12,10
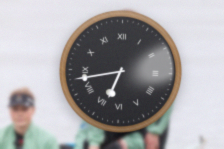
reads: 6,43
